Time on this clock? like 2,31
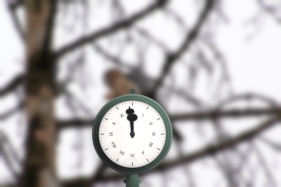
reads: 11,59
